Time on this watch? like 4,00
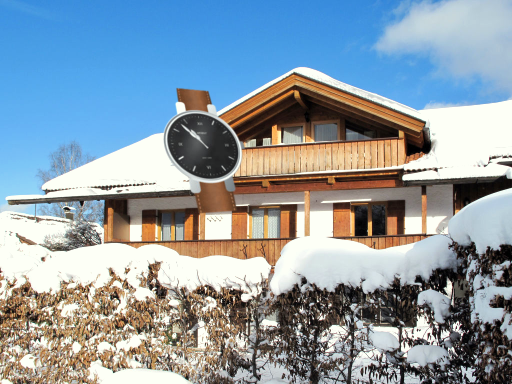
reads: 10,53
